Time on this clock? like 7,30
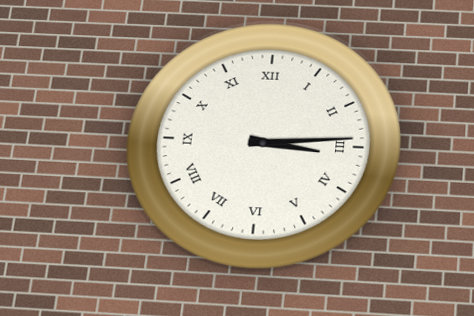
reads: 3,14
